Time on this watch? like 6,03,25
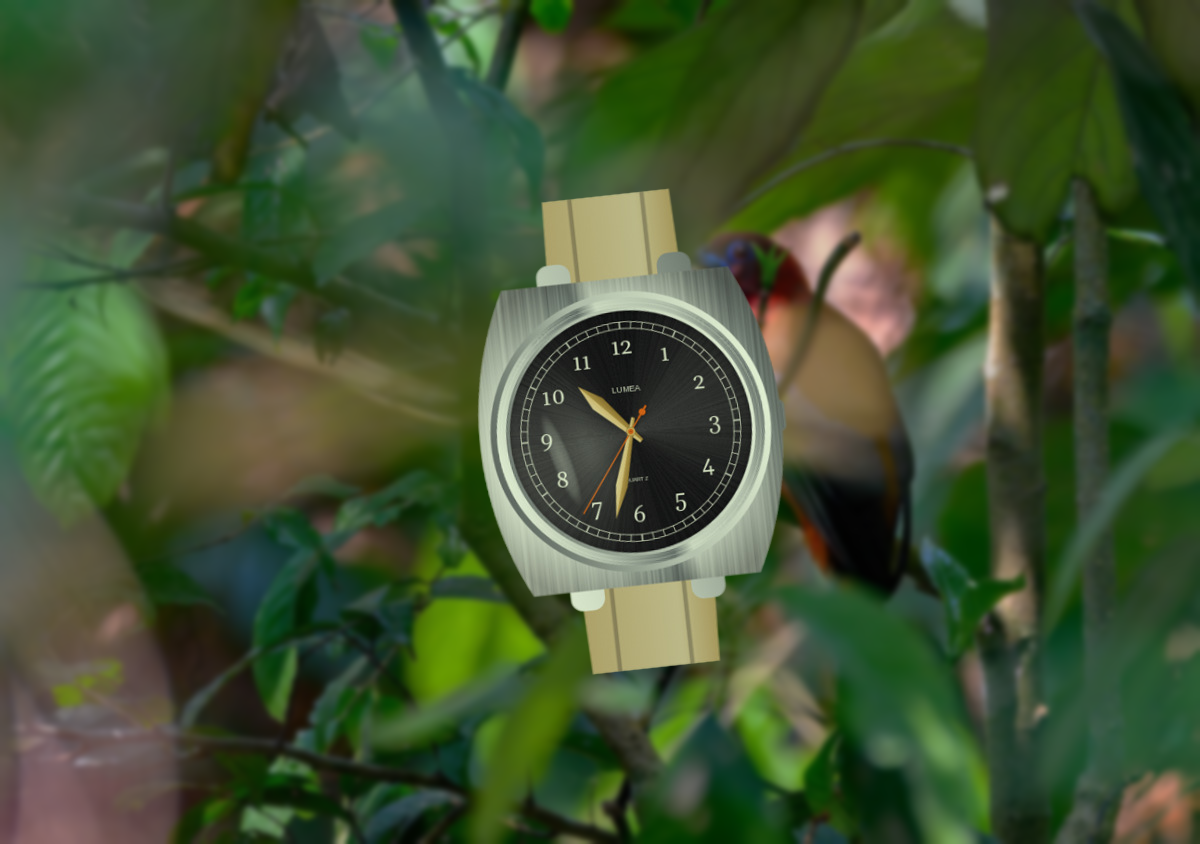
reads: 10,32,36
